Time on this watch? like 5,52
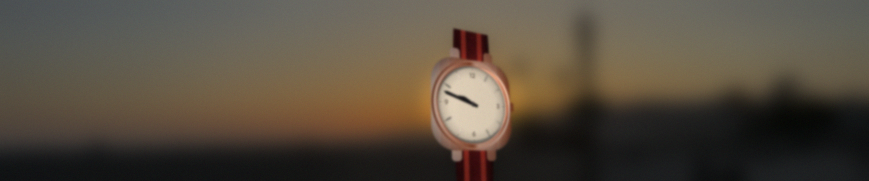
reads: 9,48
